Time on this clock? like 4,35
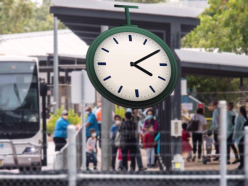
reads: 4,10
